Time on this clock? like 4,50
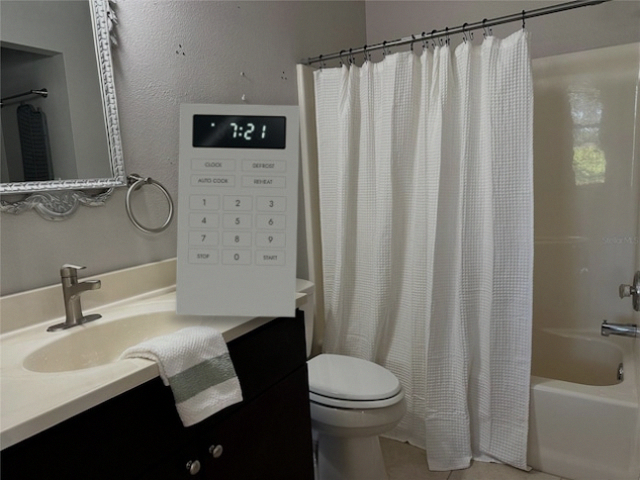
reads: 7,21
